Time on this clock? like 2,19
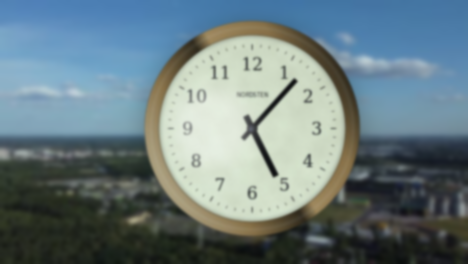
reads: 5,07
